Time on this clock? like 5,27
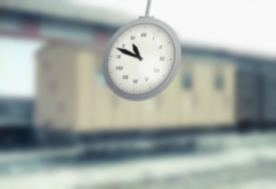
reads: 10,48
